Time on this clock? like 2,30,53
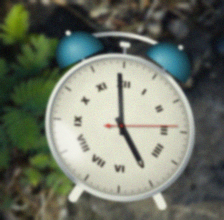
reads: 4,59,14
